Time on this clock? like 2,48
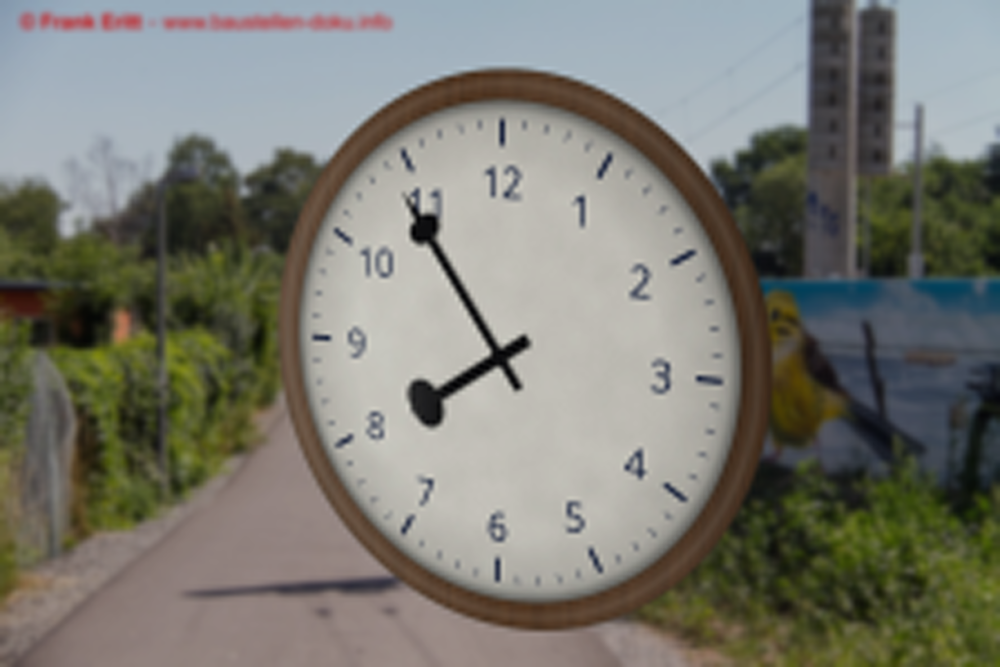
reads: 7,54
